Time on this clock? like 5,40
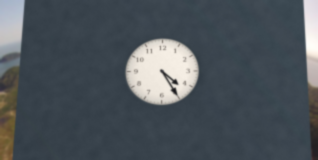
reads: 4,25
